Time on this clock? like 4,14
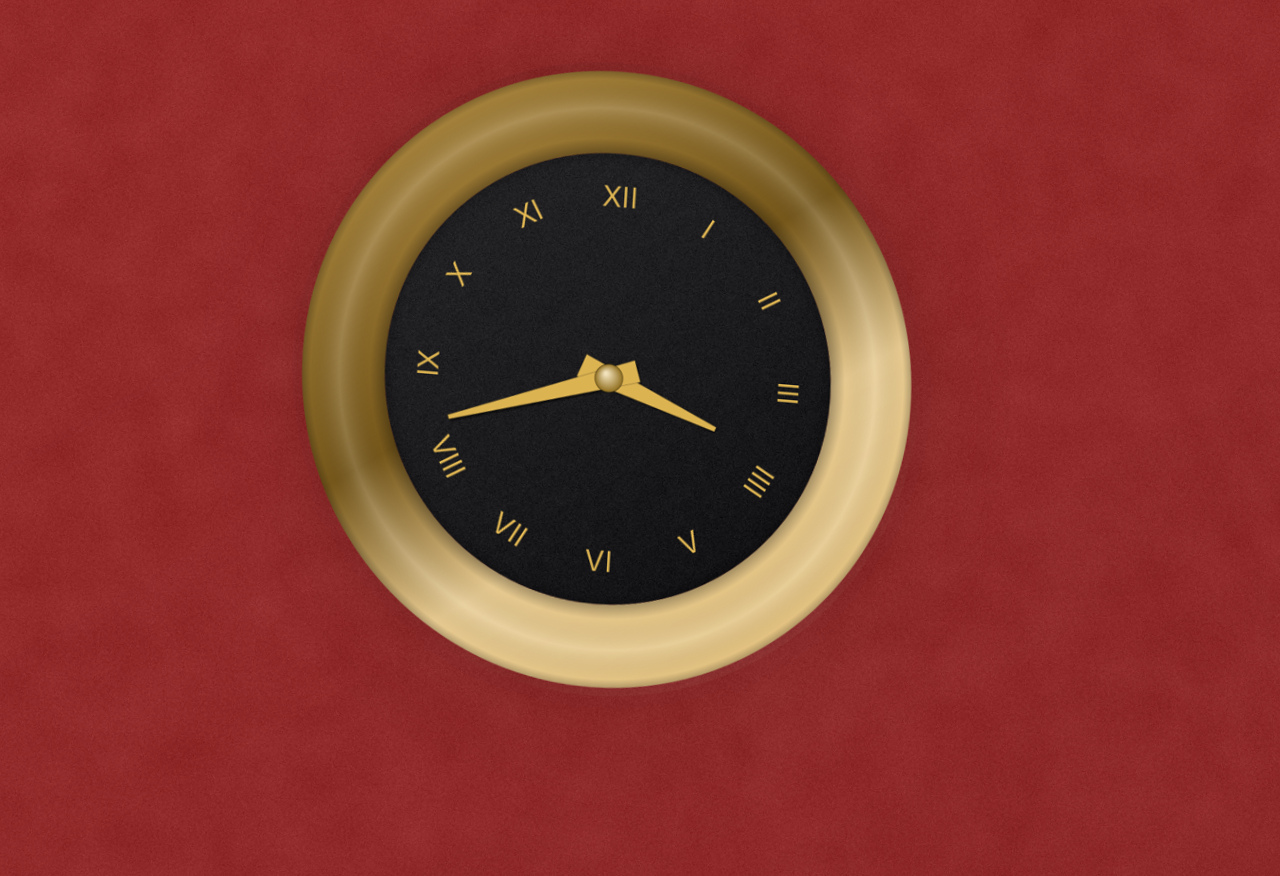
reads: 3,42
